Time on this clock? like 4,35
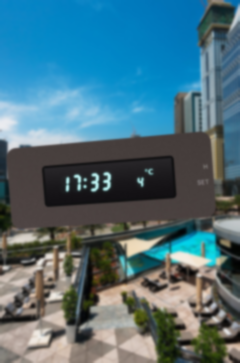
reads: 17,33
